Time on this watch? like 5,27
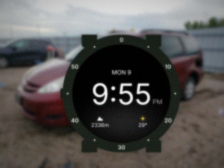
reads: 9,55
